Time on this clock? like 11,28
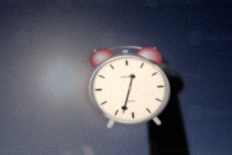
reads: 12,33
